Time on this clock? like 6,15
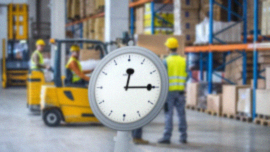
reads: 12,15
